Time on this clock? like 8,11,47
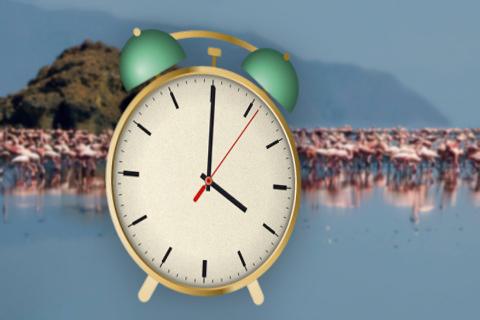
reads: 4,00,06
